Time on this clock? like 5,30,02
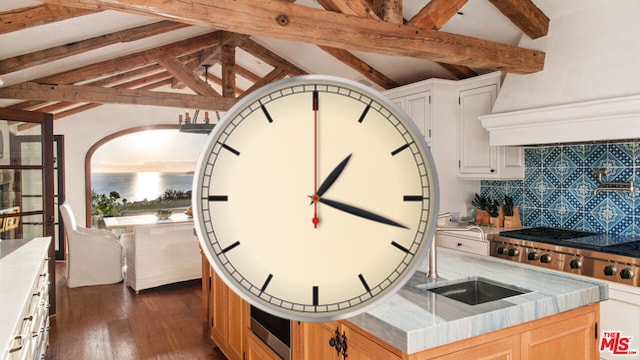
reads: 1,18,00
